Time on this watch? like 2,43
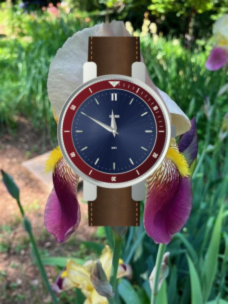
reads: 11,50
